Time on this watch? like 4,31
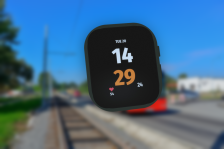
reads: 14,29
